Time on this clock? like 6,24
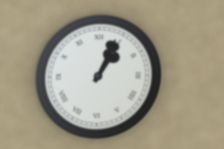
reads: 1,04
